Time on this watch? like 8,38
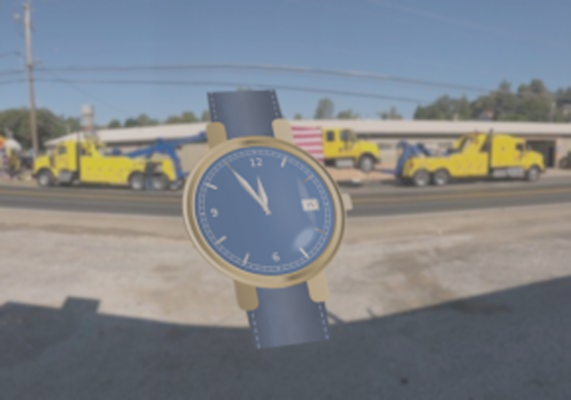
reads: 11,55
